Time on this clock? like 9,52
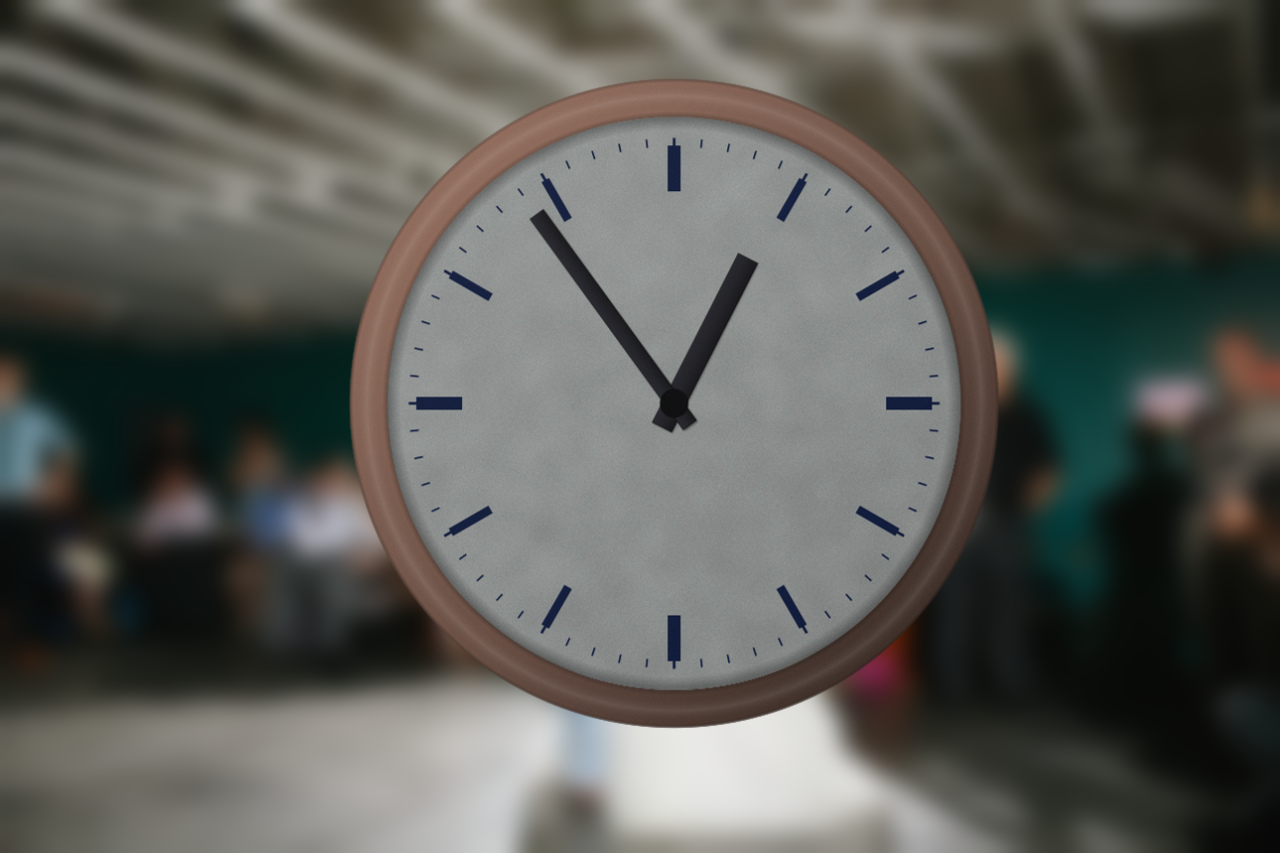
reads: 12,54
